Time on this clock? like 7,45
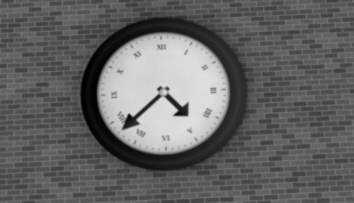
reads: 4,38
